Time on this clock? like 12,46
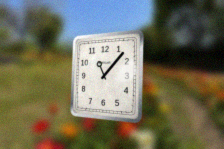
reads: 11,07
